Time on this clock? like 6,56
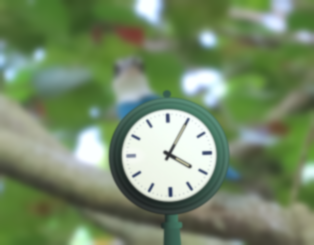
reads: 4,05
